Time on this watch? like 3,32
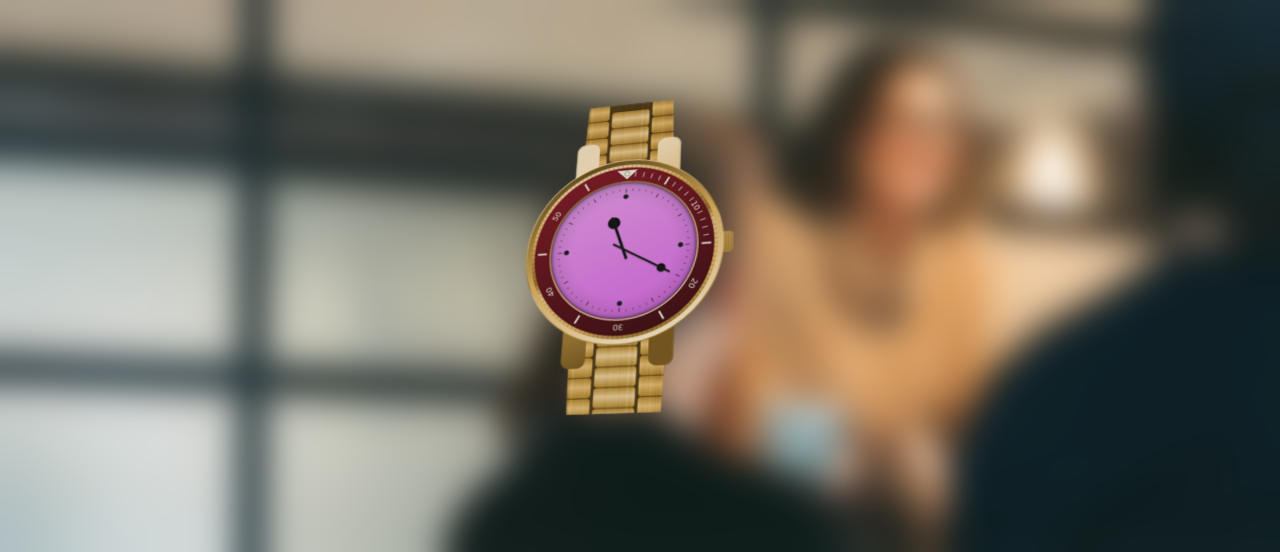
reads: 11,20
